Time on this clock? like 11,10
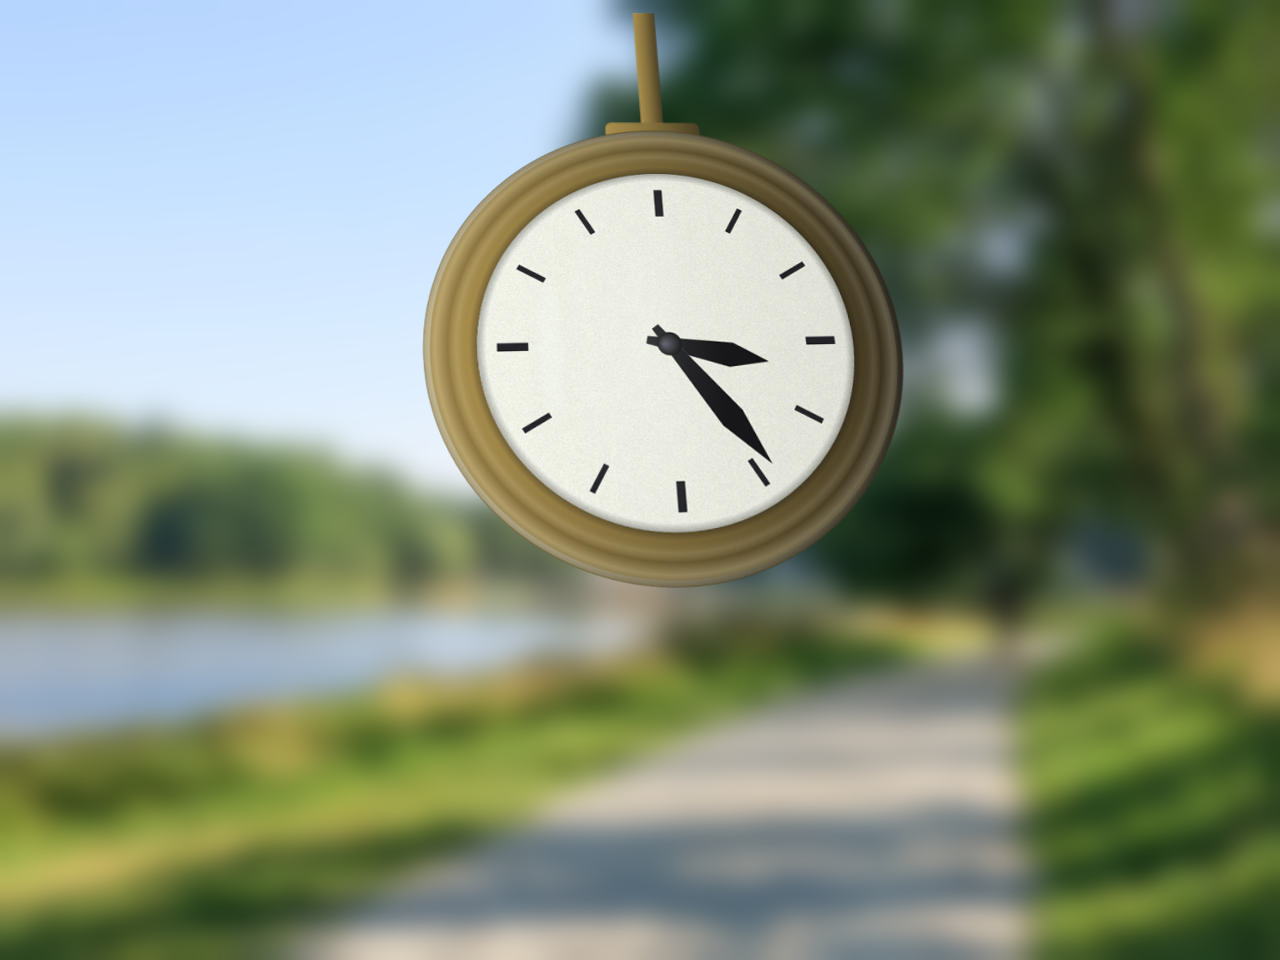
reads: 3,24
